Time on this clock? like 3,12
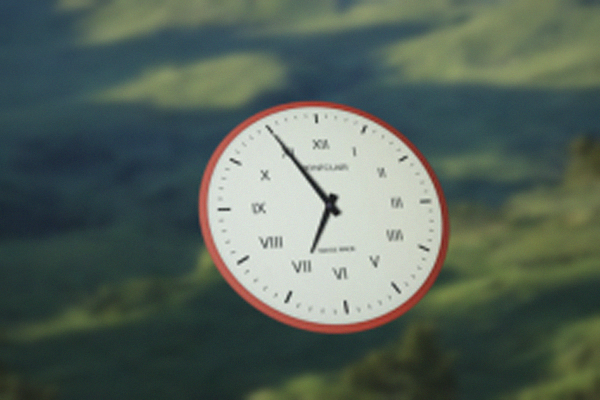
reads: 6,55
